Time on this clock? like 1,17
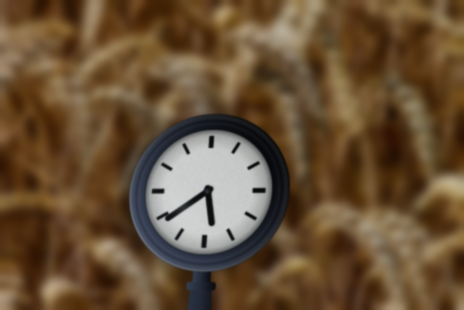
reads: 5,39
